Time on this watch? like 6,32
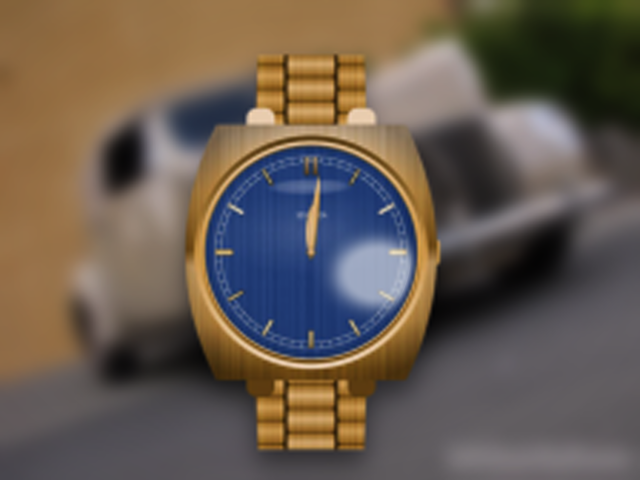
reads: 12,01
